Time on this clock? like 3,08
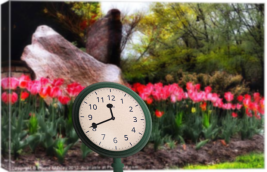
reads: 11,41
